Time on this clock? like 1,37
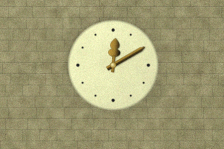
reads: 12,10
